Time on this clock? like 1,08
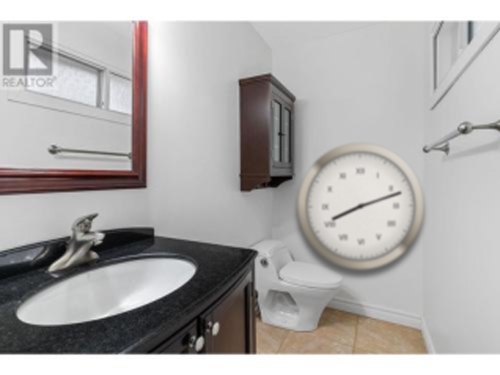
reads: 8,12
